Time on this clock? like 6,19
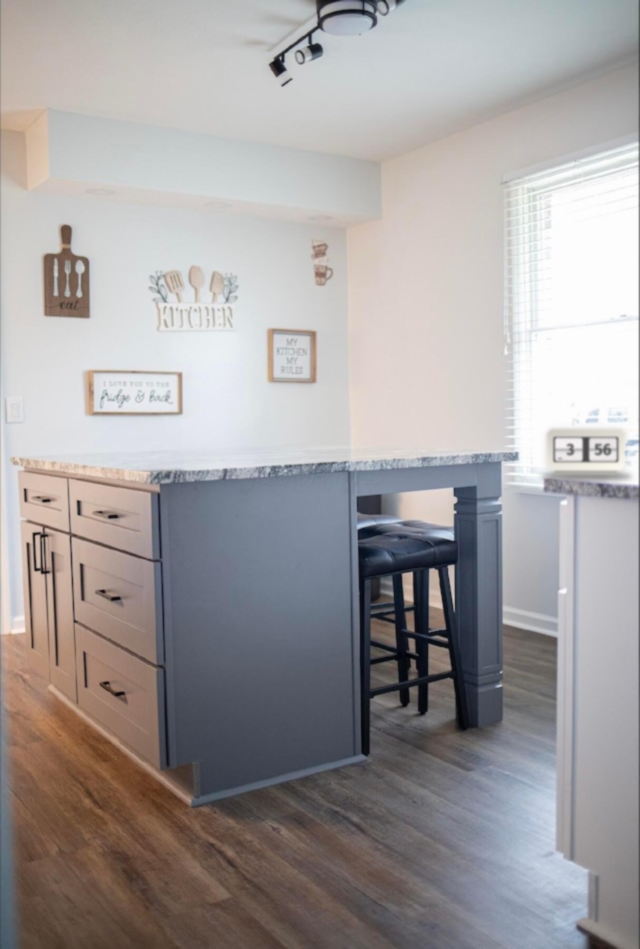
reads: 3,56
